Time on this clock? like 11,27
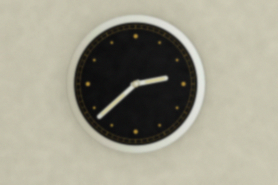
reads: 2,38
